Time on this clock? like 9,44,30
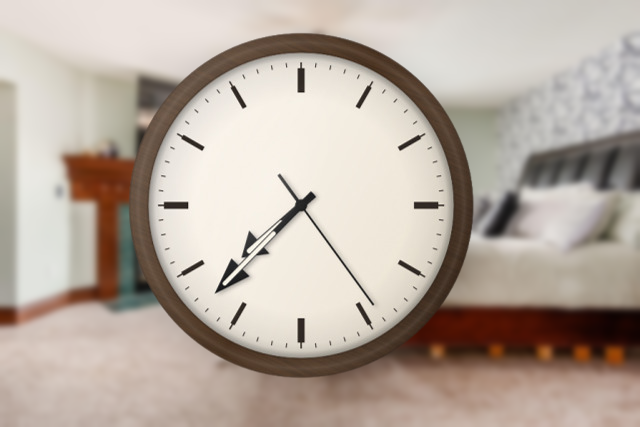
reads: 7,37,24
